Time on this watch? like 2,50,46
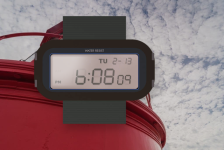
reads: 6,08,09
